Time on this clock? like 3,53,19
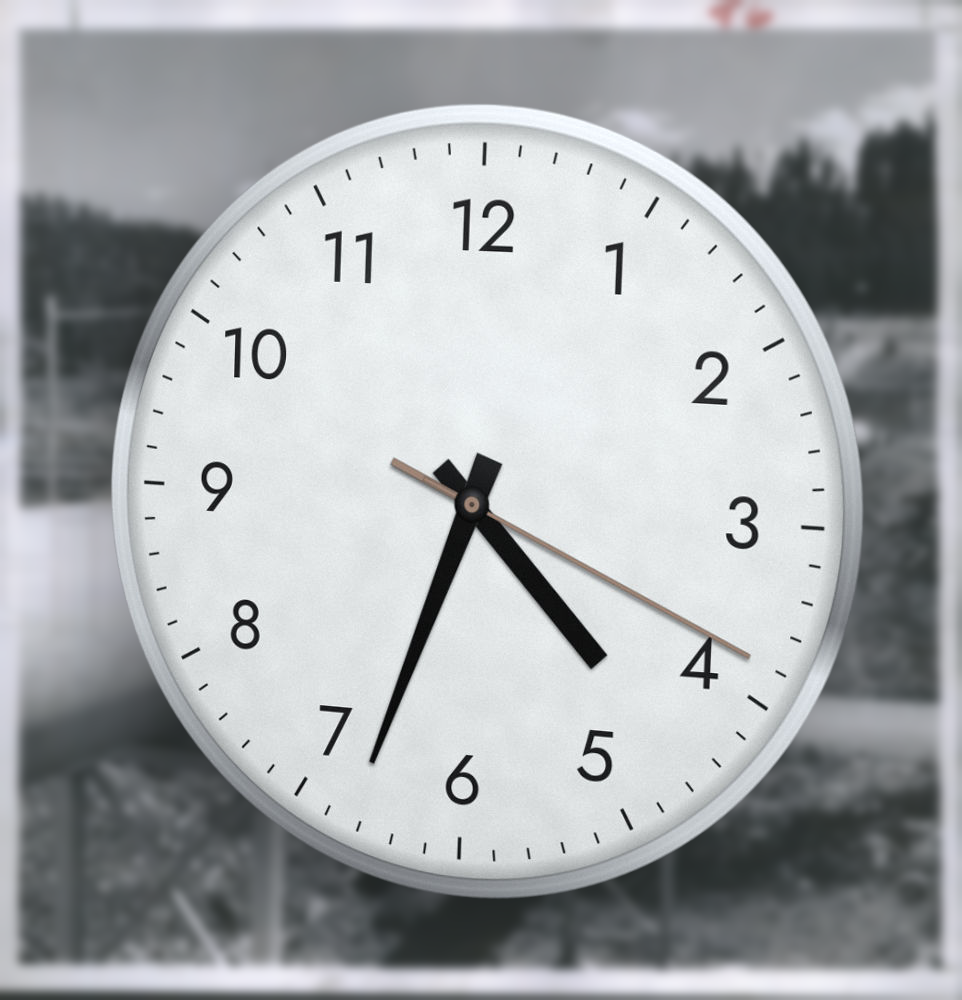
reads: 4,33,19
